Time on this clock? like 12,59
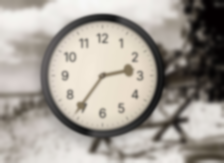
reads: 2,36
